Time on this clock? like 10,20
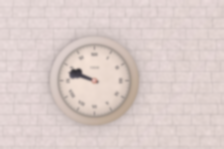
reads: 9,48
